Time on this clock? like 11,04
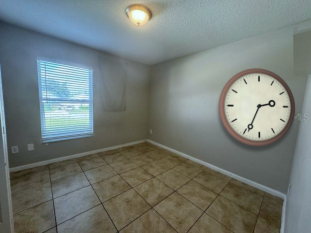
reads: 2,34
